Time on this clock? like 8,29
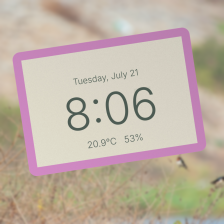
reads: 8,06
